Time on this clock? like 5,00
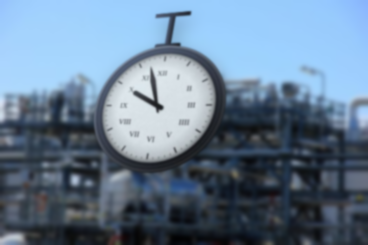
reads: 9,57
